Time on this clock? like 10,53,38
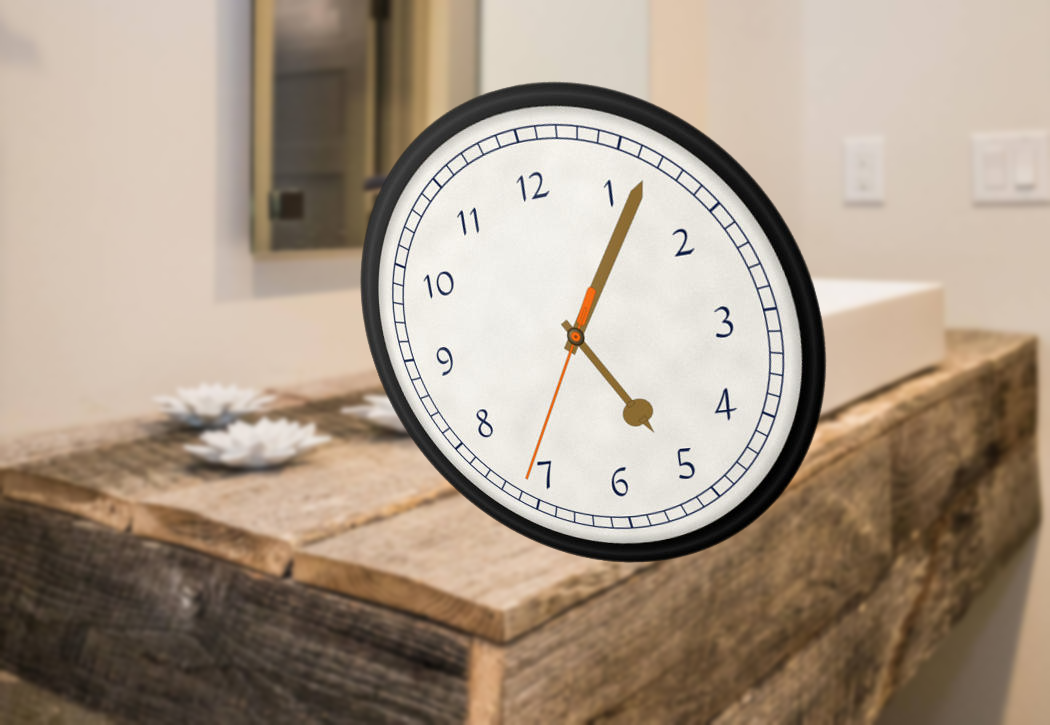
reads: 5,06,36
